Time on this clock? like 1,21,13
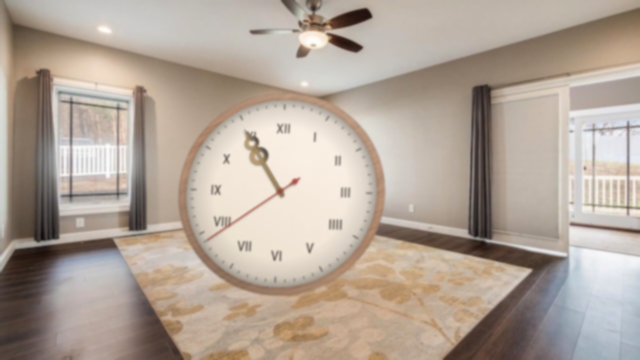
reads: 10,54,39
